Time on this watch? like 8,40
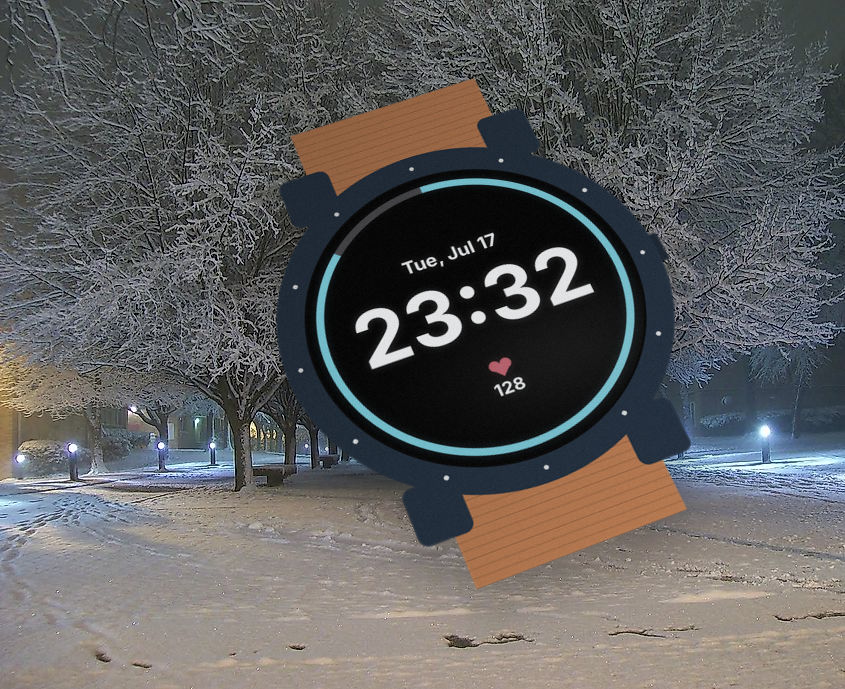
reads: 23,32
